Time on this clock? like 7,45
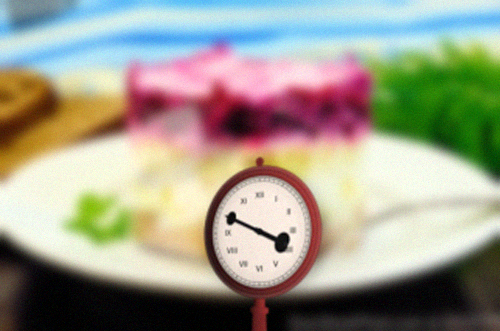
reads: 3,49
